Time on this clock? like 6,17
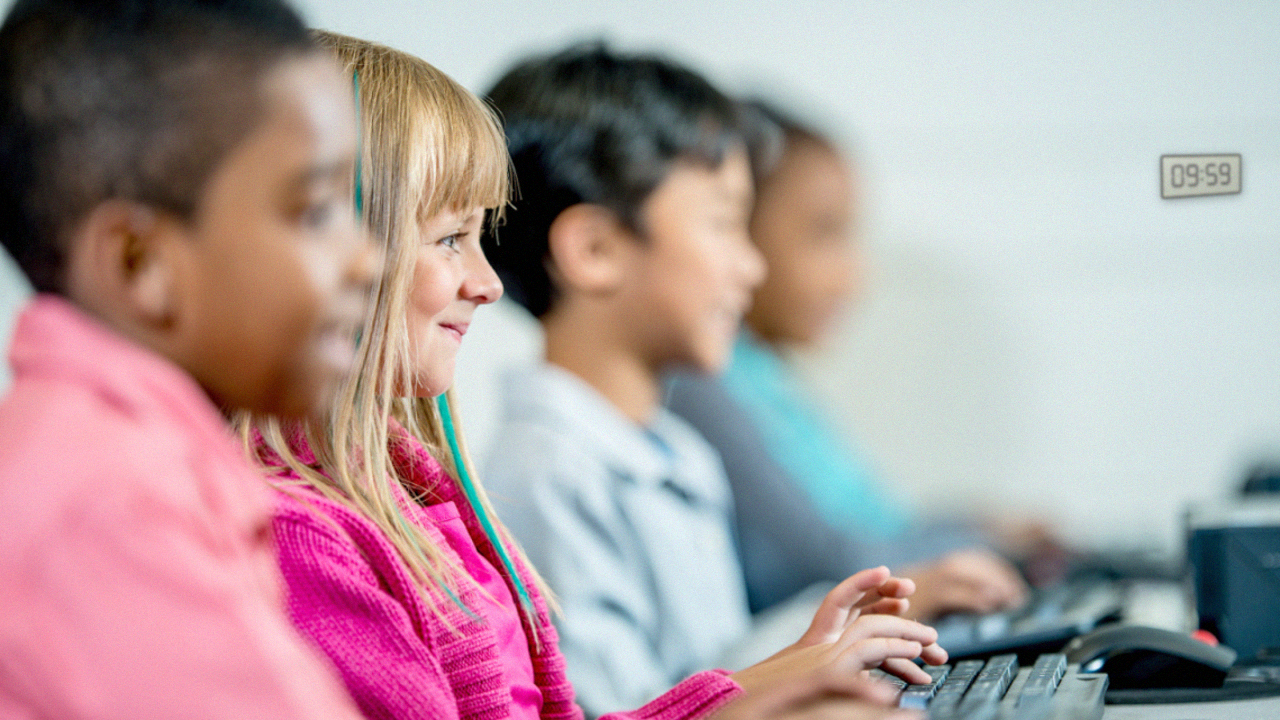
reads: 9,59
